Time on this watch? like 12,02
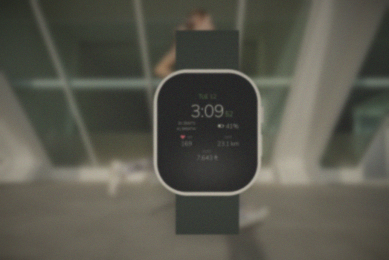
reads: 3,09
